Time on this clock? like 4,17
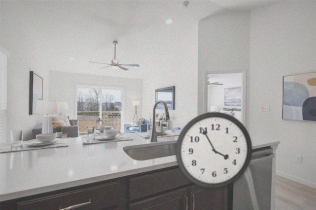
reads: 3,55
